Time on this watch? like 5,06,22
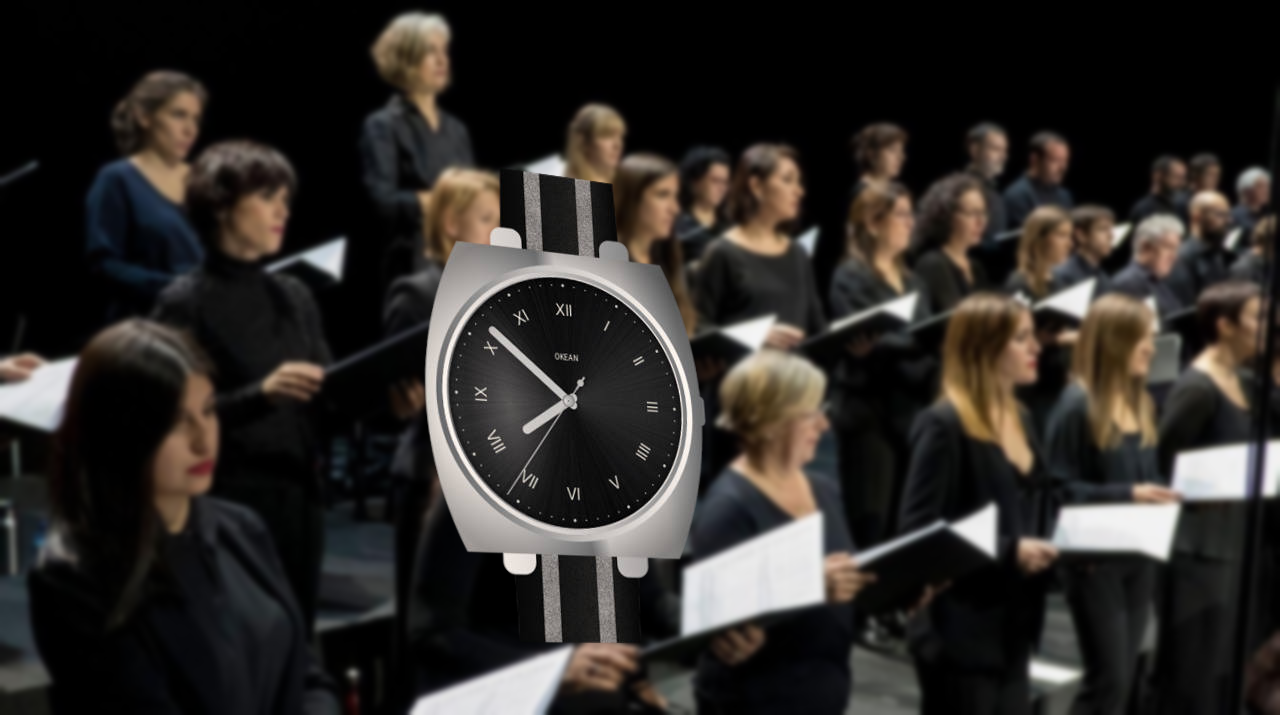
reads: 7,51,36
